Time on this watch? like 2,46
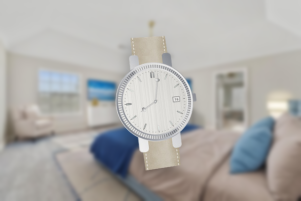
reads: 8,02
